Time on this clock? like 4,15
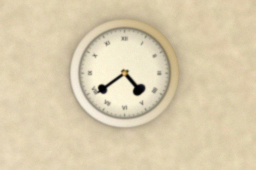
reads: 4,39
